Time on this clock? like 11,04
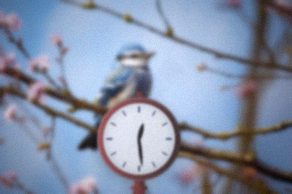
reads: 12,29
